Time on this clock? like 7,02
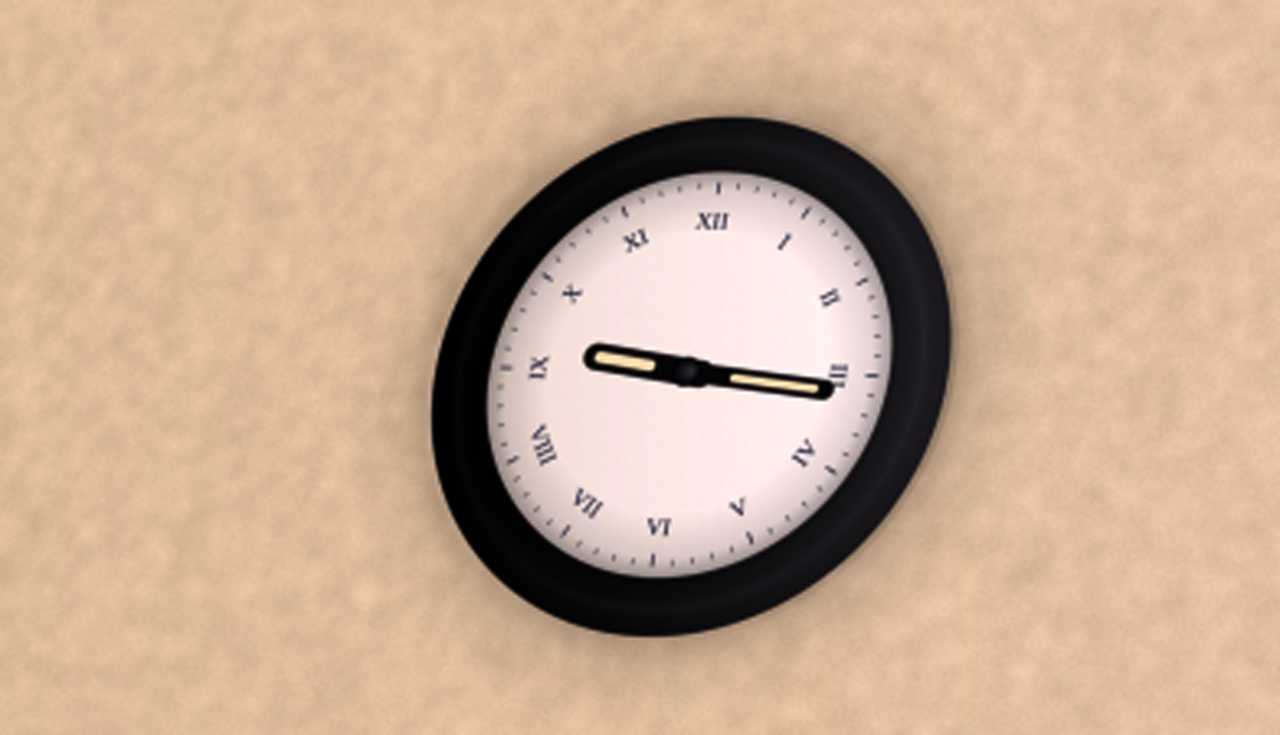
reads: 9,16
